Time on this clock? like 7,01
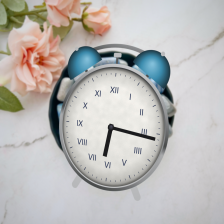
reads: 6,16
